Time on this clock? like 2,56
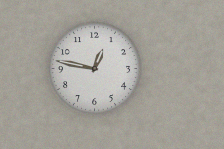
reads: 12,47
